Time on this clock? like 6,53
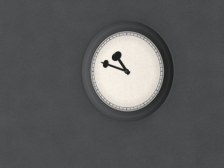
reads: 10,48
